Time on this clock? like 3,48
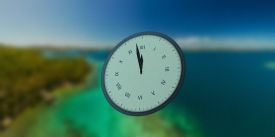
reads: 11,58
